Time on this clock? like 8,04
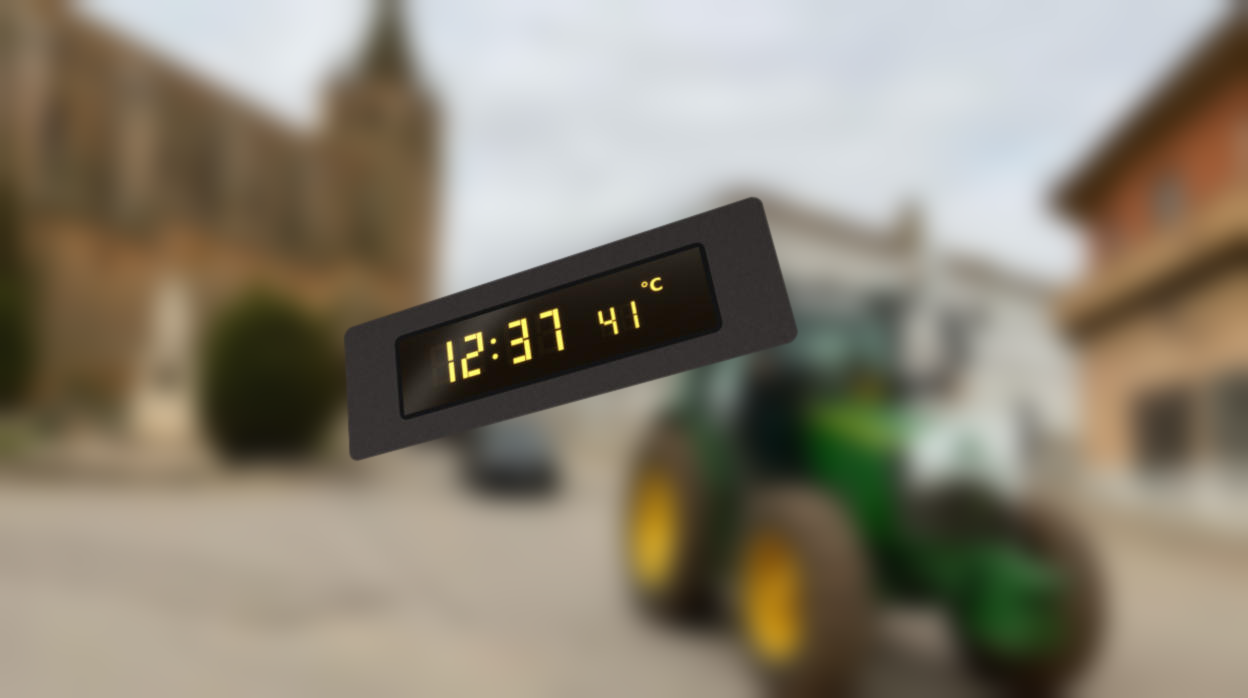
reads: 12,37
